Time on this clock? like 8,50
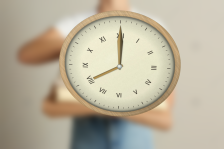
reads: 8,00
